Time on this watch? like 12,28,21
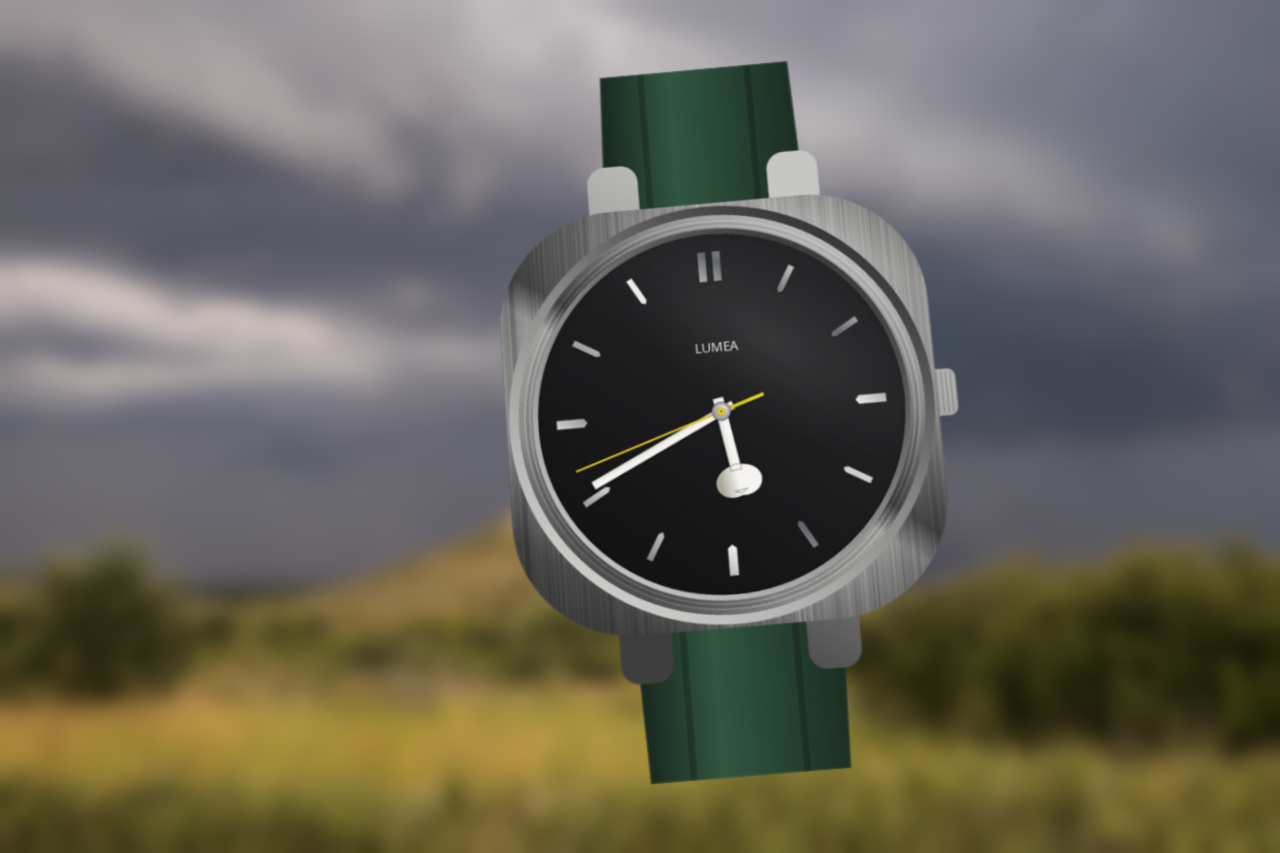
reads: 5,40,42
